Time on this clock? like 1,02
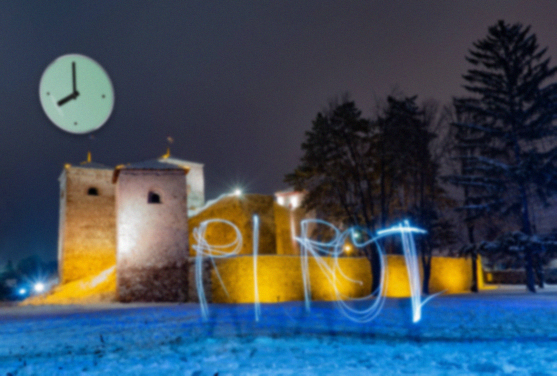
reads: 8,00
